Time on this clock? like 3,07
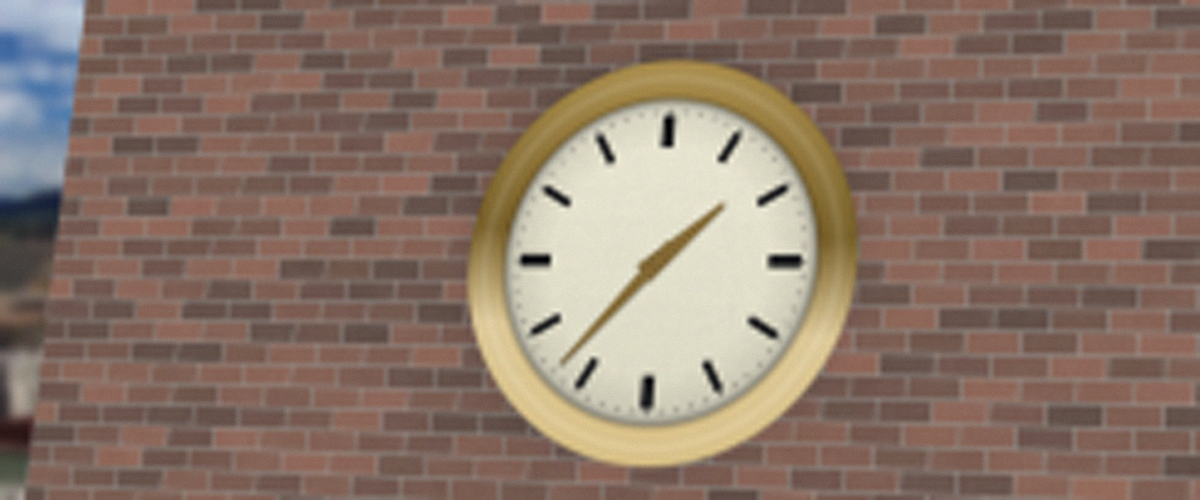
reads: 1,37
